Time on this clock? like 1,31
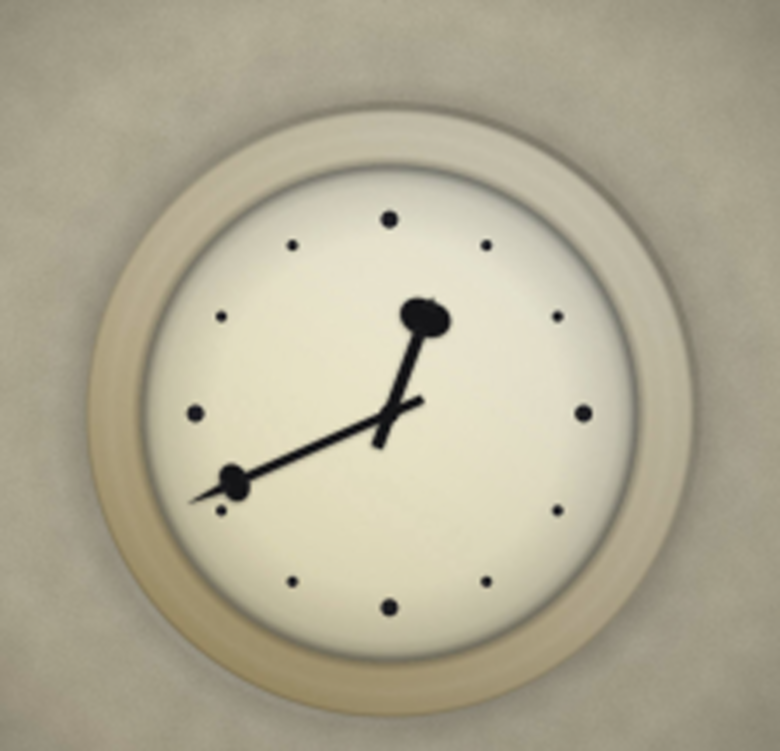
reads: 12,41
